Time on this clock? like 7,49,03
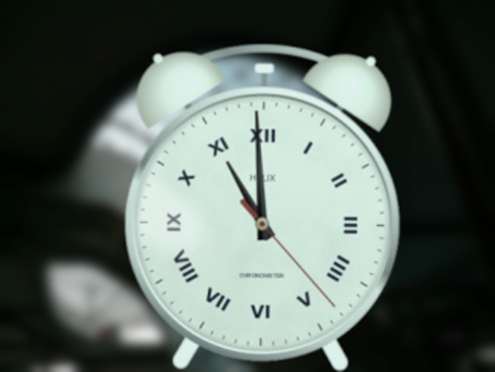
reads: 10,59,23
